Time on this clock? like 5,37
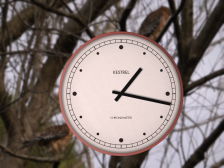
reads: 1,17
